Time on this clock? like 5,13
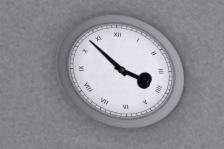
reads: 3,53
